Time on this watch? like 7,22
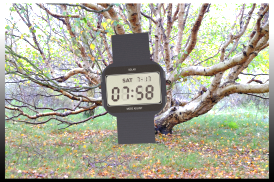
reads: 7,58
